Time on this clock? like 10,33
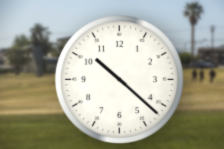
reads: 10,22
